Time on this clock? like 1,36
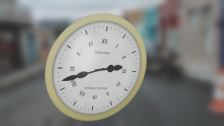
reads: 2,42
